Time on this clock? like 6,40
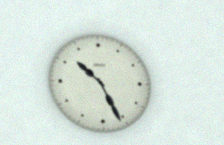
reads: 10,26
